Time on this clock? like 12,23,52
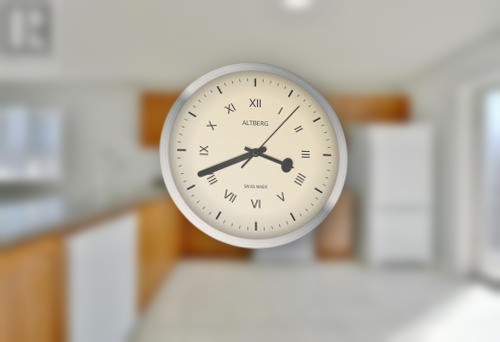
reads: 3,41,07
